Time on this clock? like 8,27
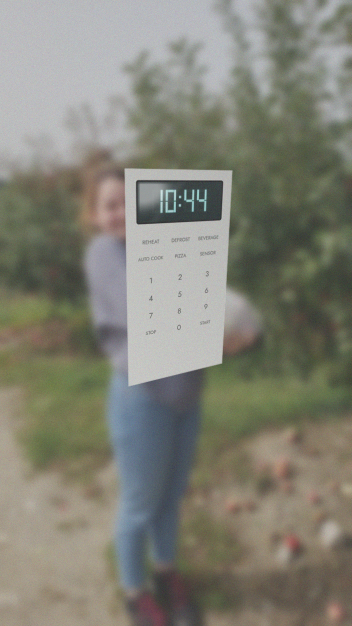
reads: 10,44
